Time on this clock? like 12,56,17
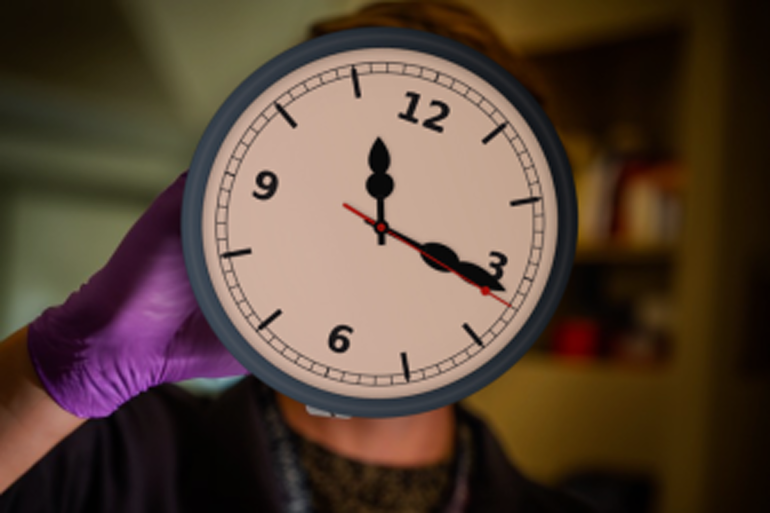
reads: 11,16,17
